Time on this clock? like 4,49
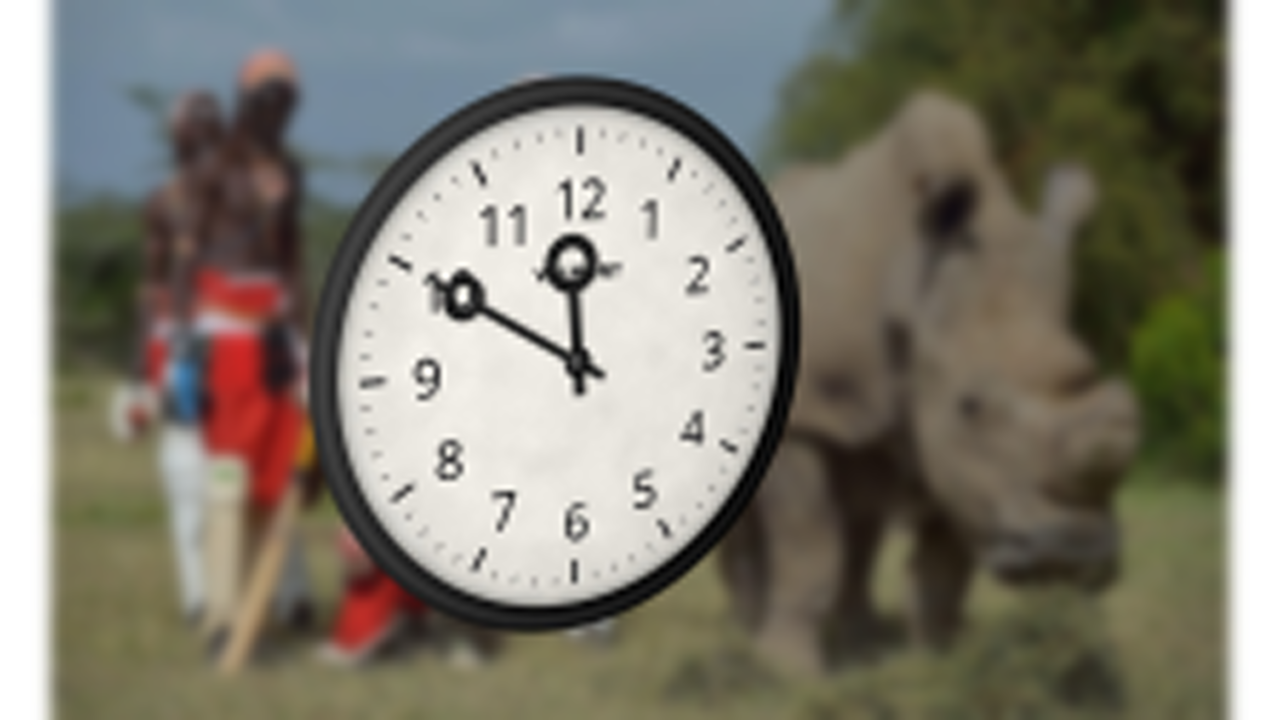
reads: 11,50
